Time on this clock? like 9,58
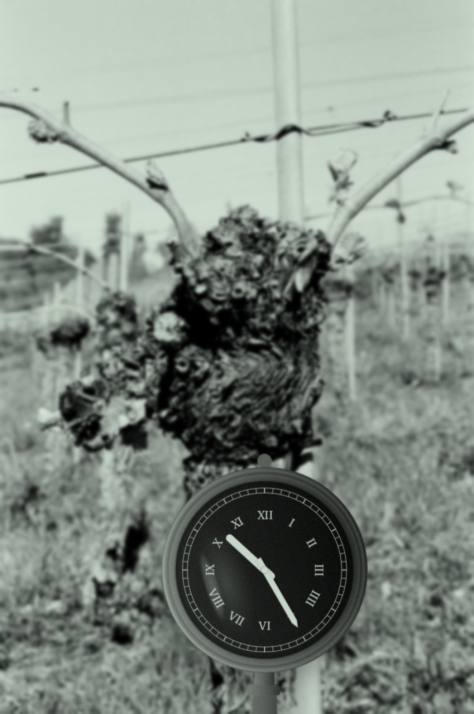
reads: 10,25
